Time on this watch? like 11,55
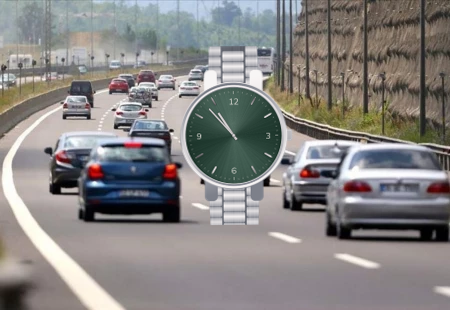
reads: 10,53
